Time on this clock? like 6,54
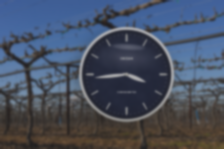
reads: 3,44
